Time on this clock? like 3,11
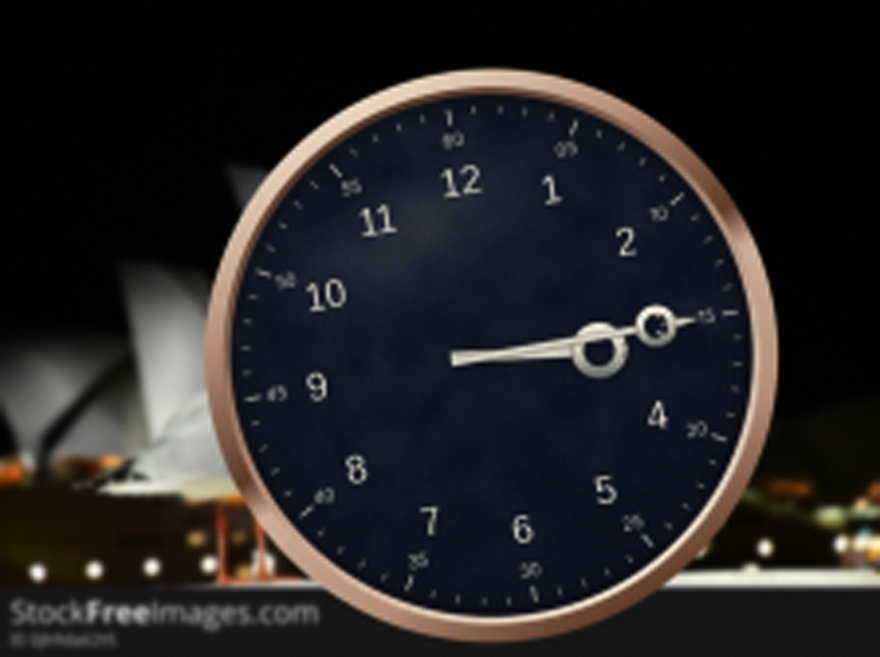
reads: 3,15
